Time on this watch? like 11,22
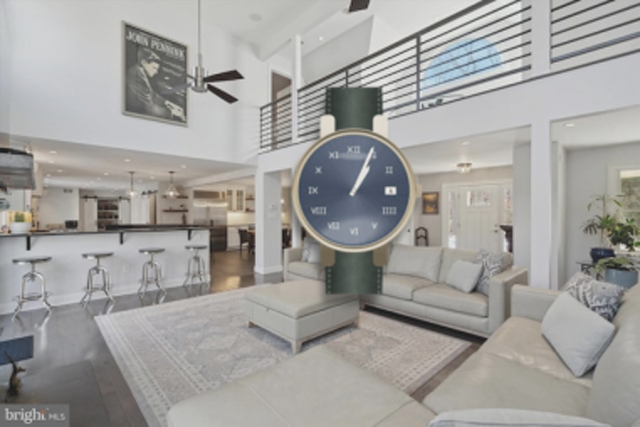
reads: 1,04
